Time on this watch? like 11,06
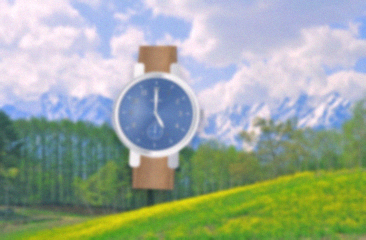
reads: 5,00
